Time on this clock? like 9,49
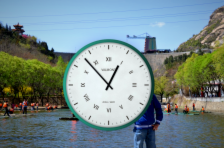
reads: 12,53
